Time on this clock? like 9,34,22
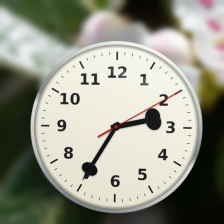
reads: 2,35,10
